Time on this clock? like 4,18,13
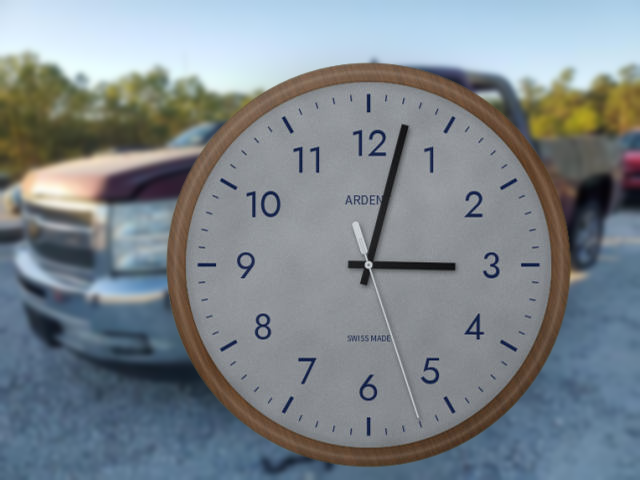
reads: 3,02,27
